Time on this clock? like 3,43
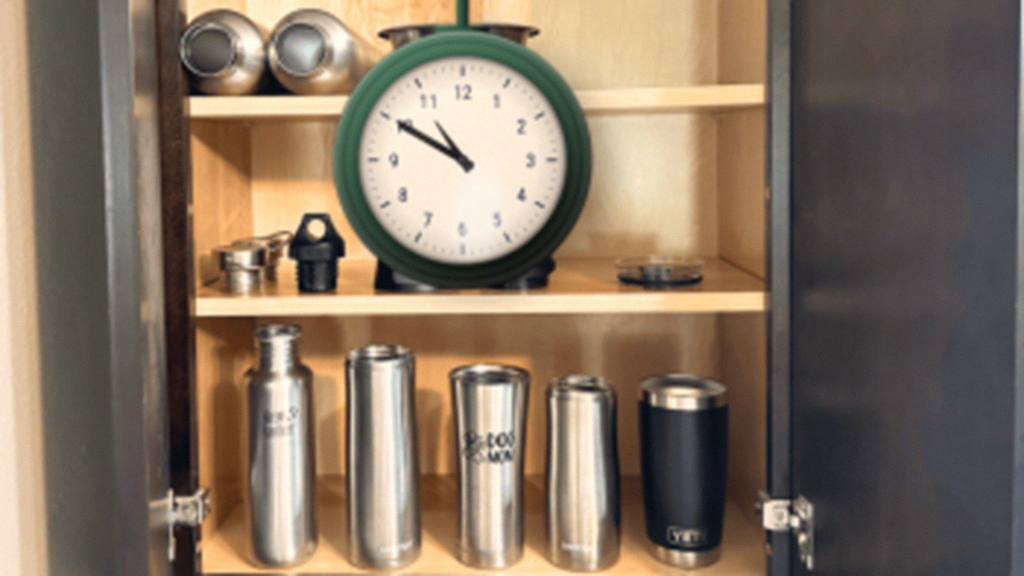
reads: 10,50
